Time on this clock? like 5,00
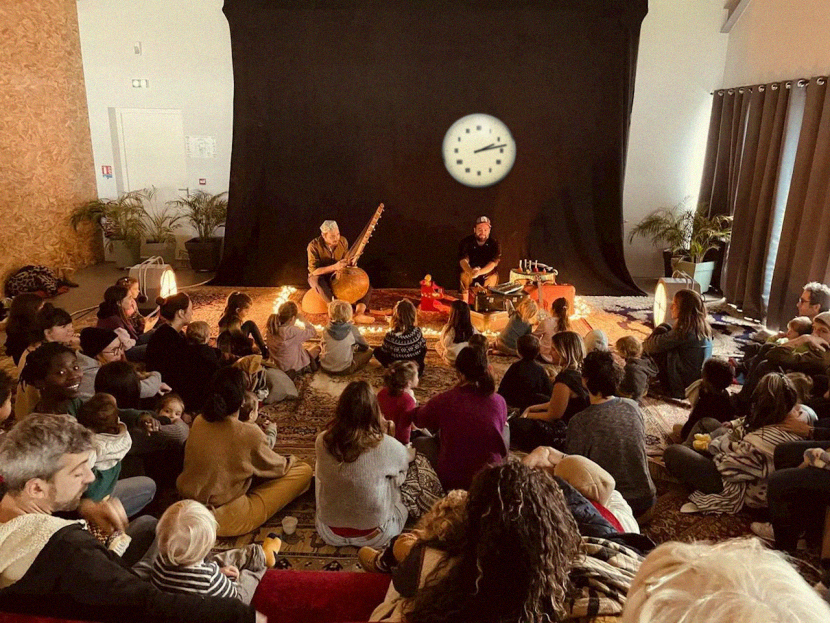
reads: 2,13
